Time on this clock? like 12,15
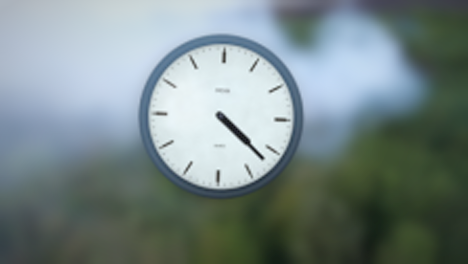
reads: 4,22
